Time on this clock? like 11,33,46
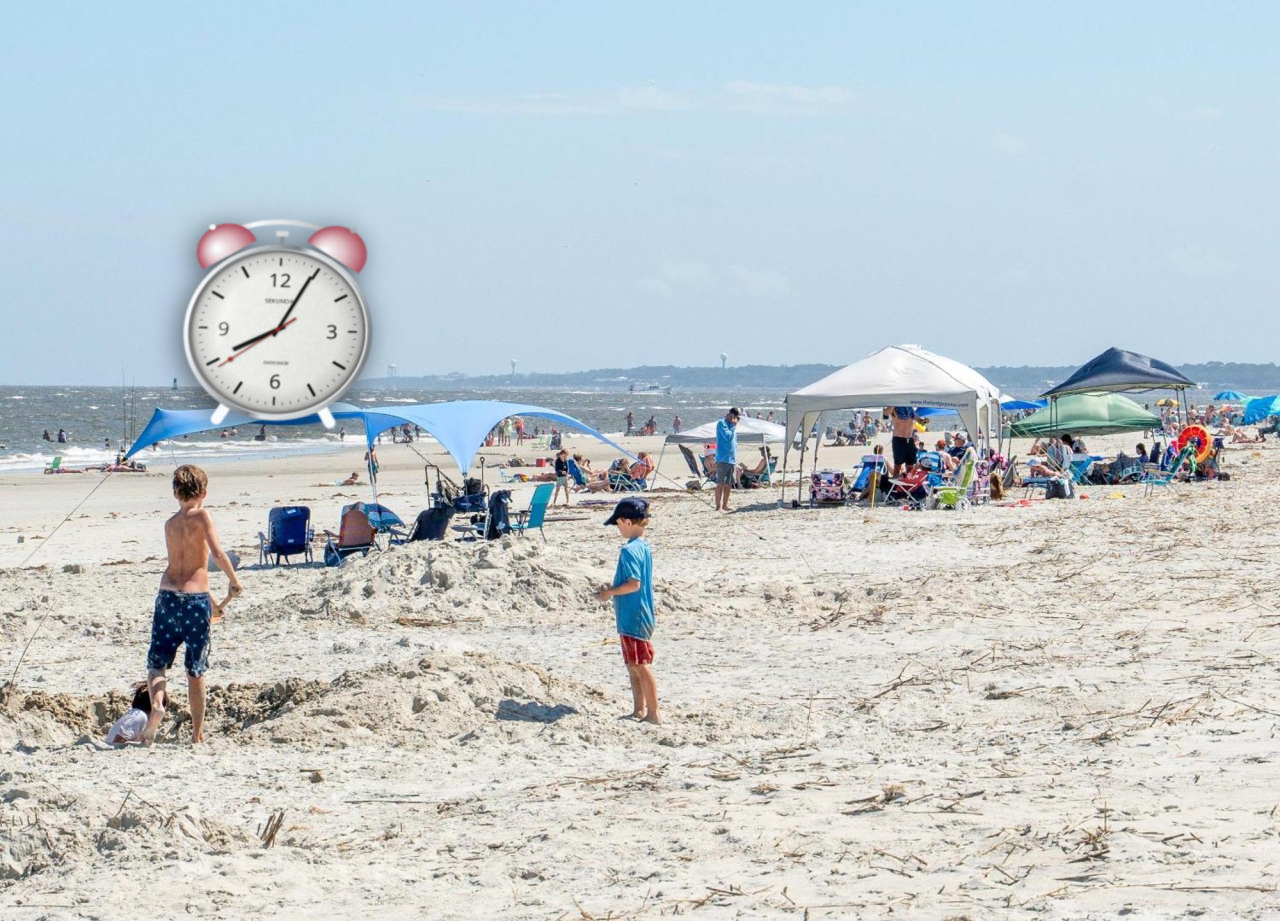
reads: 8,04,39
